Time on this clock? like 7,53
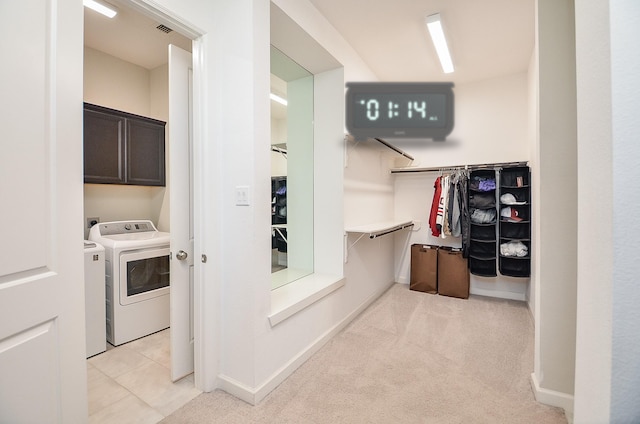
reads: 1,14
